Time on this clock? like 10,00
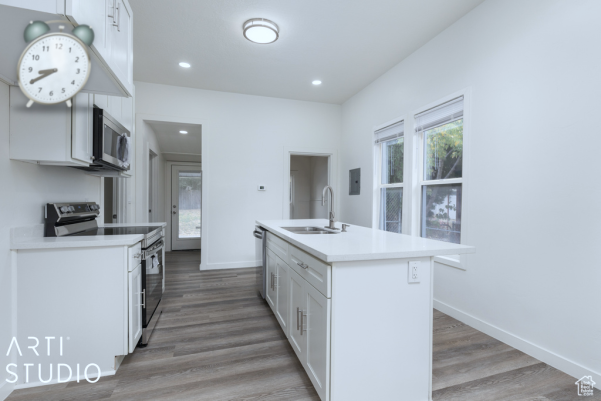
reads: 8,40
